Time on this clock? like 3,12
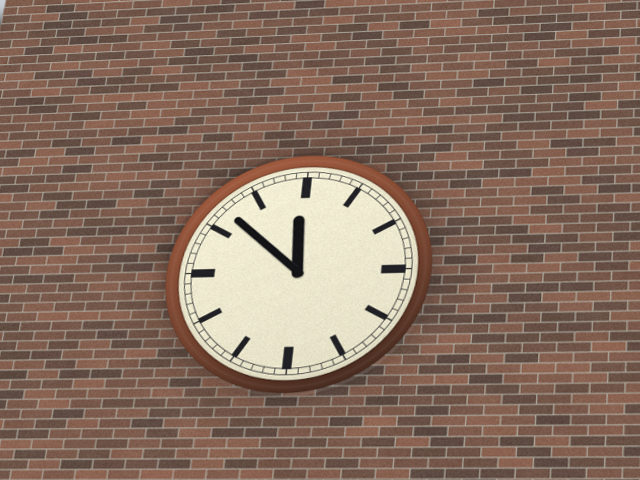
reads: 11,52
